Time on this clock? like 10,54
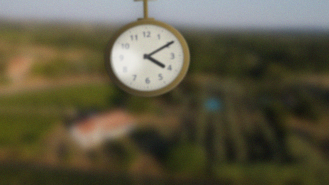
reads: 4,10
